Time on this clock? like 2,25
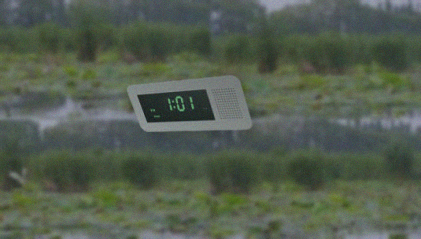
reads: 1,01
